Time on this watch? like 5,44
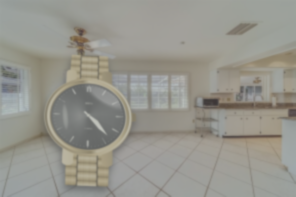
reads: 4,23
